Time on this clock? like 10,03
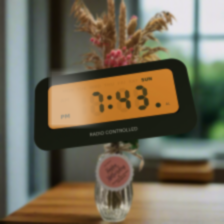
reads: 7,43
